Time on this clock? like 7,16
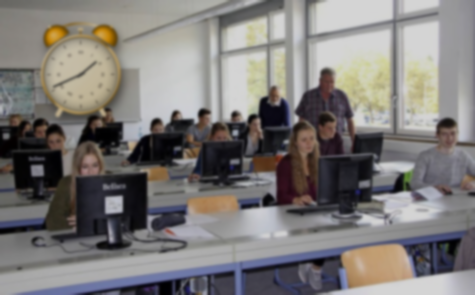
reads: 1,41
